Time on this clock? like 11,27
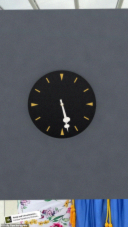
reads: 5,28
